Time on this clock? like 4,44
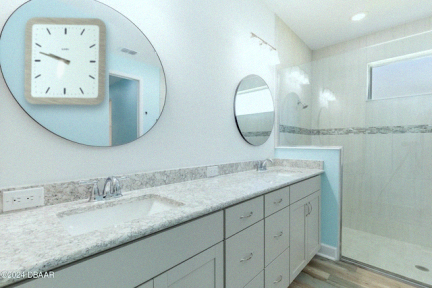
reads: 9,48
